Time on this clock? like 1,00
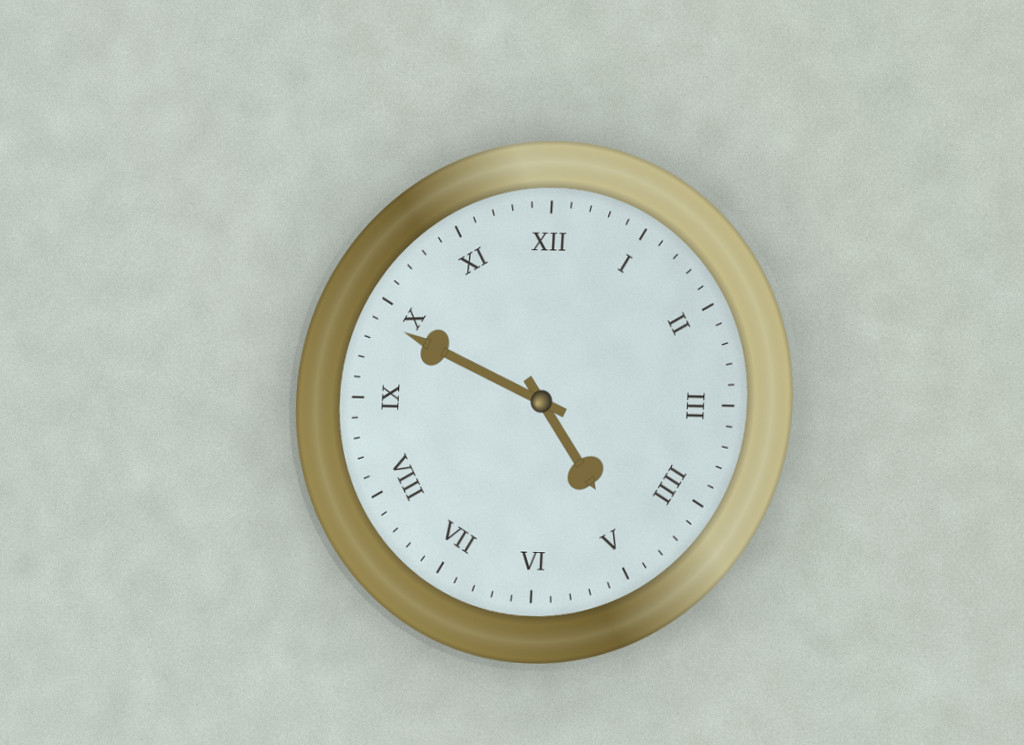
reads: 4,49
